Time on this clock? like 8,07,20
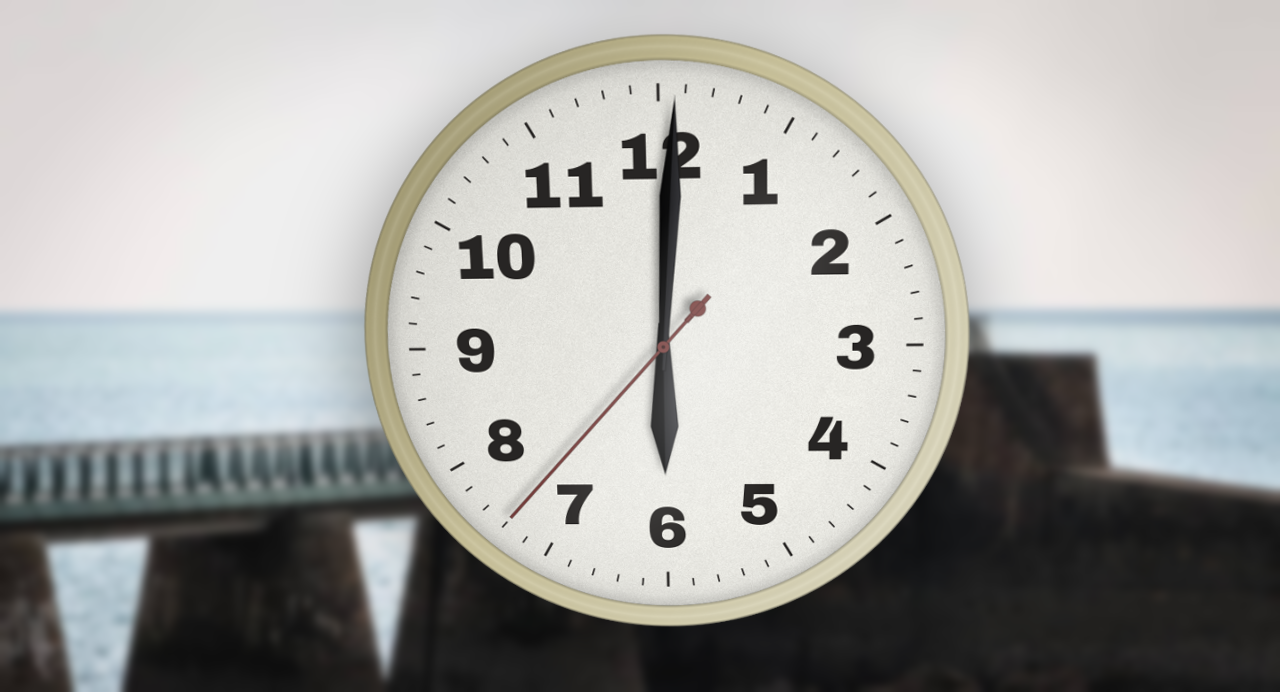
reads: 6,00,37
